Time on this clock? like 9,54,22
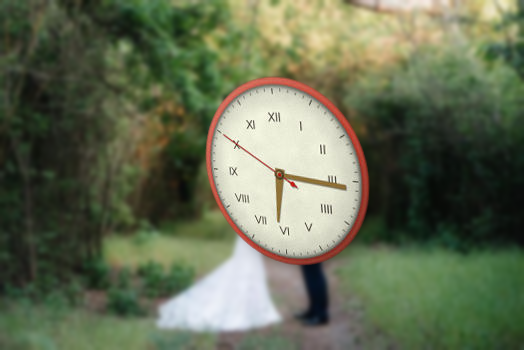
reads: 6,15,50
